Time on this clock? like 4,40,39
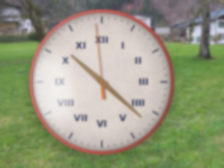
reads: 10,21,59
